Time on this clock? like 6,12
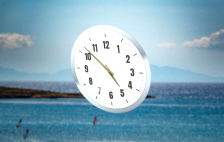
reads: 4,52
